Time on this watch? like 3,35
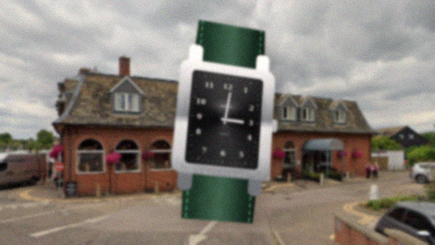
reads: 3,01
